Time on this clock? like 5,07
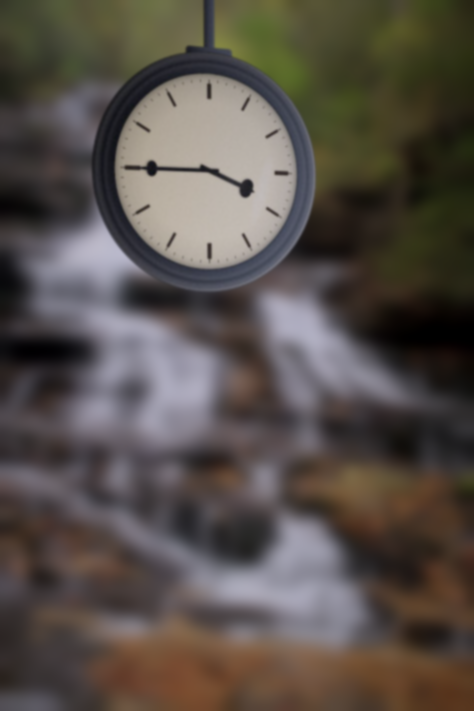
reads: 3,45
